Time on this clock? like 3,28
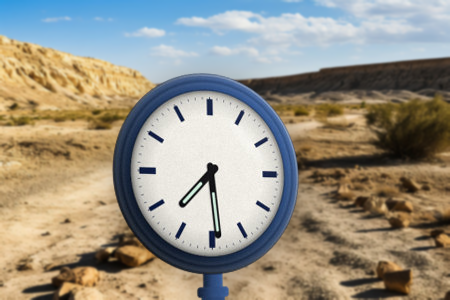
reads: 7,29
